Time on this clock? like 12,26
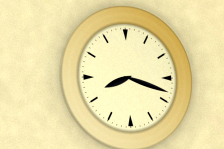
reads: 8,18
